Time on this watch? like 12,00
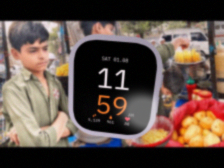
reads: 11,59
